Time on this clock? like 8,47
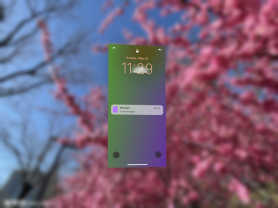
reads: 11,29
